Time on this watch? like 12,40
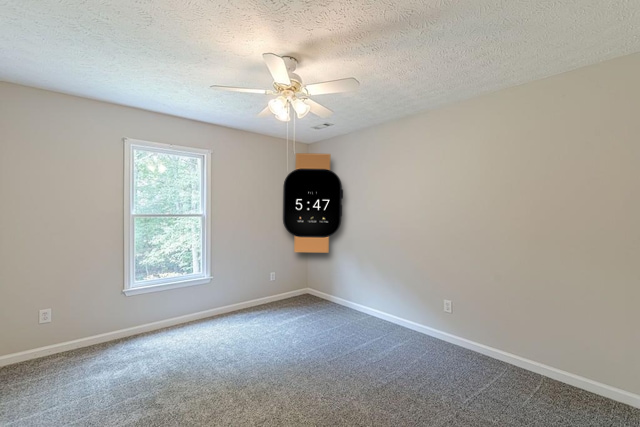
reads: 5,47
